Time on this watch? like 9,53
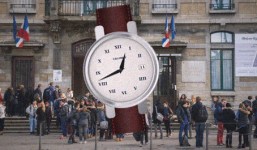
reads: 12,42
